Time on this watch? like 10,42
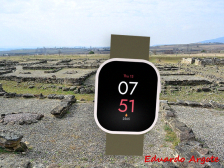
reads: 7,51
